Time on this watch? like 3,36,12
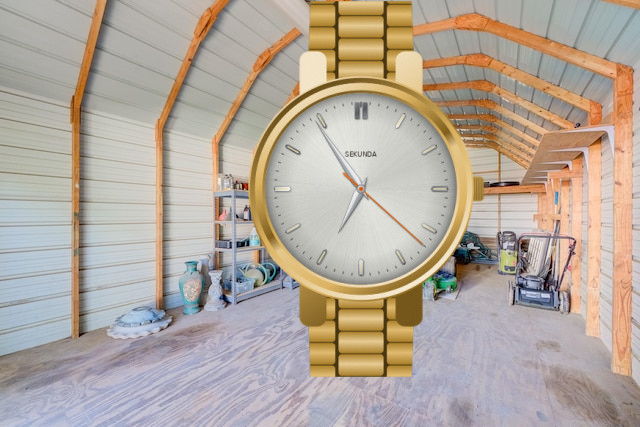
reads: 6,54,22
